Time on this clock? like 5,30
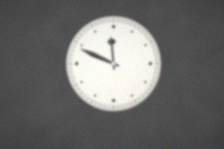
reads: 11,49
